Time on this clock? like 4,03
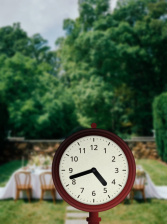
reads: 4,42
